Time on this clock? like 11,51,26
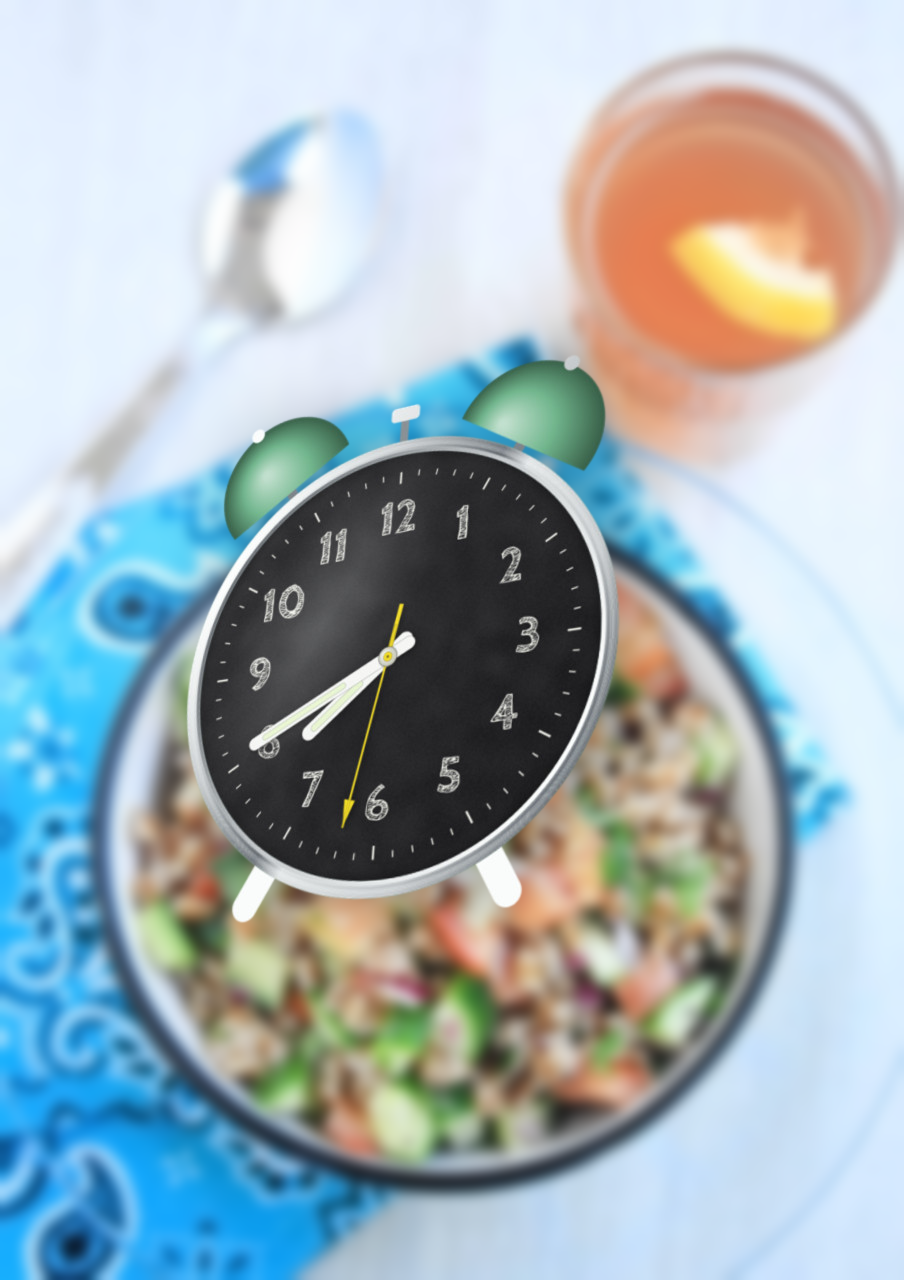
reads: 7,40,32
